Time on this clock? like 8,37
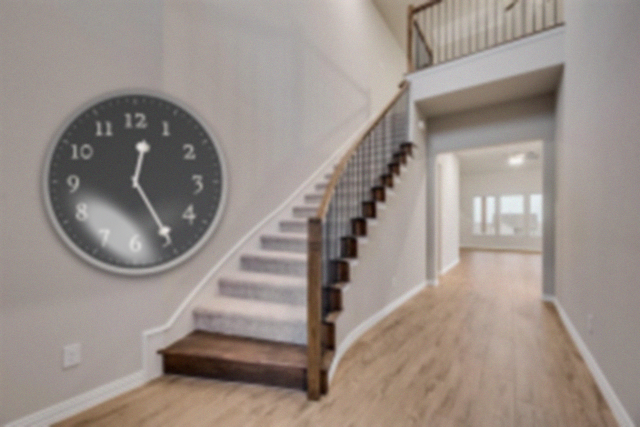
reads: 12,25
